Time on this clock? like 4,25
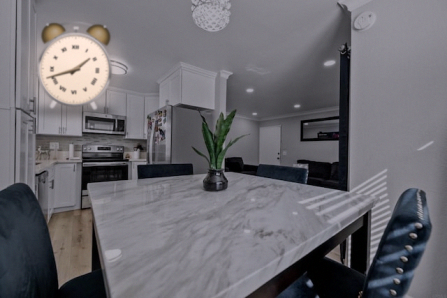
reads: 1,42
